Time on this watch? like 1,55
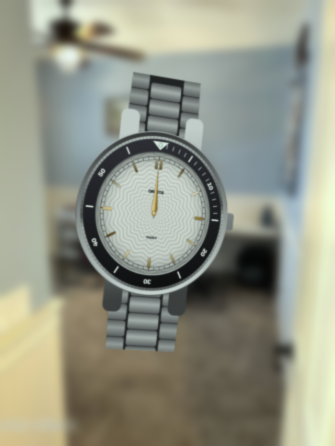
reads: 12,00
